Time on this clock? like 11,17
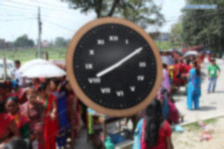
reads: 8,10
